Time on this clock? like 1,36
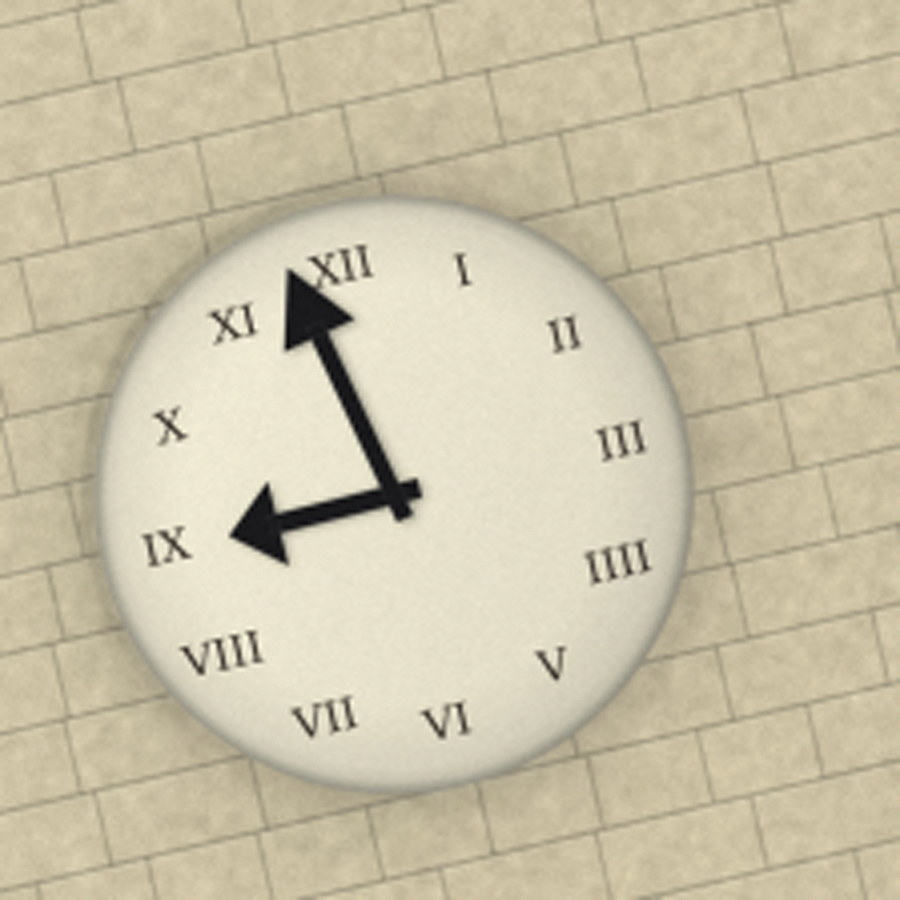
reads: 8,58
